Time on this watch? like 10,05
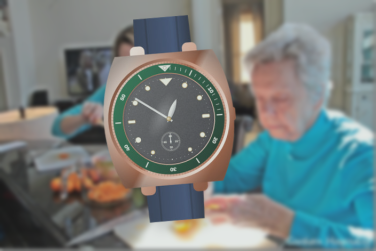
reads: 12,51
